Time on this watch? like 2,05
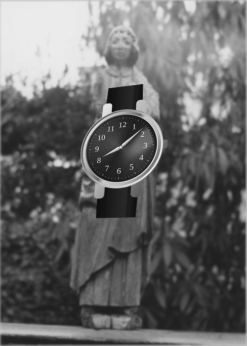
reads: 8,08
